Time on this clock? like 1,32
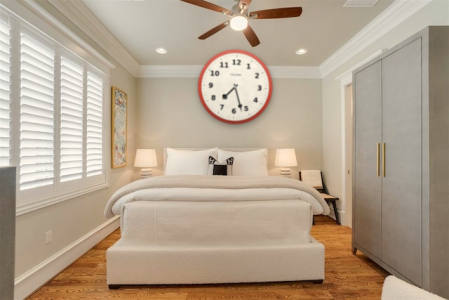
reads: 7,27
